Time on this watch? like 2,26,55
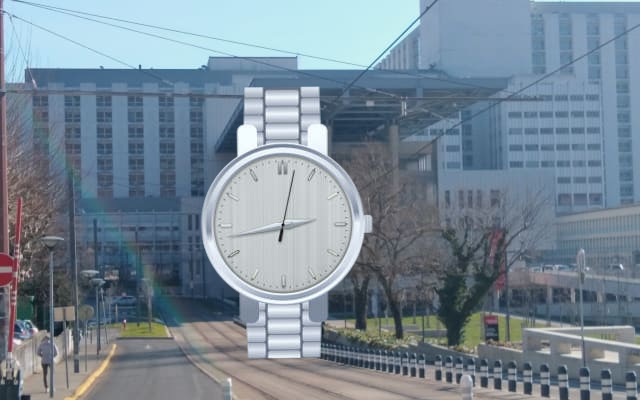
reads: 2,43,02
